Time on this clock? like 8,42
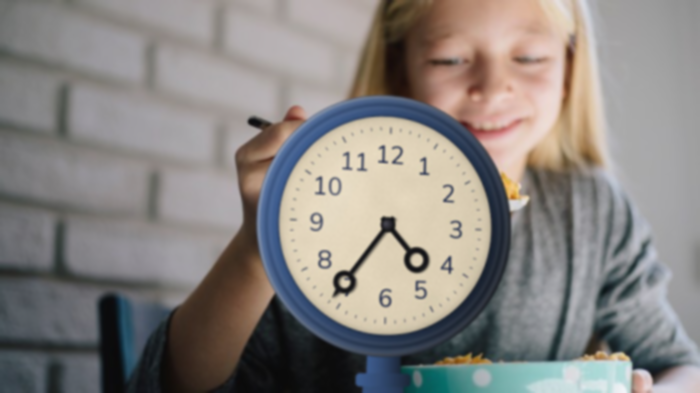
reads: 4,36
